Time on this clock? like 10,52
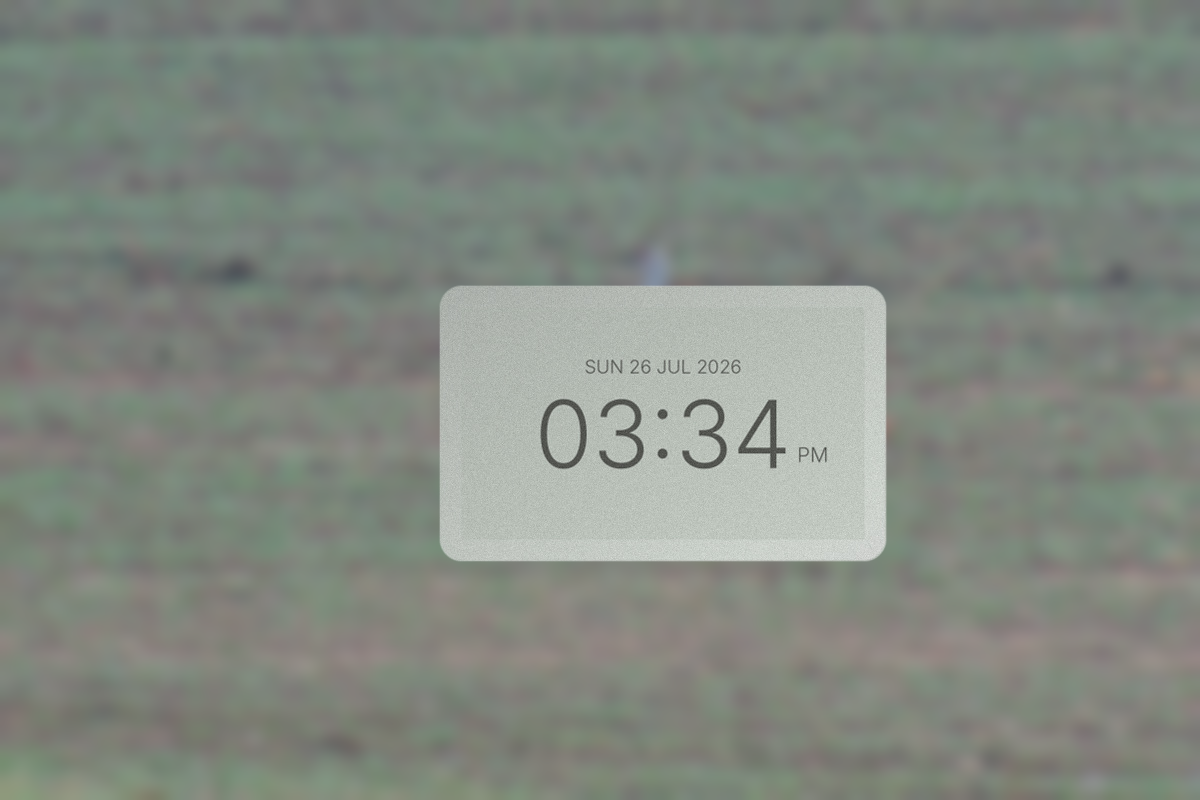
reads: 3,34
